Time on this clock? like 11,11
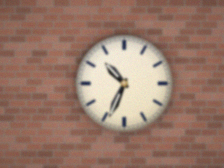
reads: 10,34
